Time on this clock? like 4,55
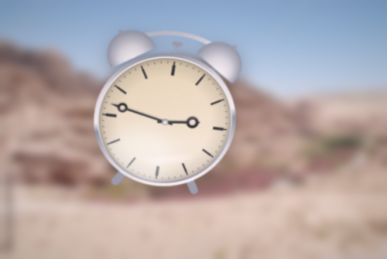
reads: 2,47
